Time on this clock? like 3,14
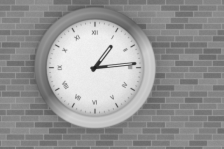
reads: 1,14
